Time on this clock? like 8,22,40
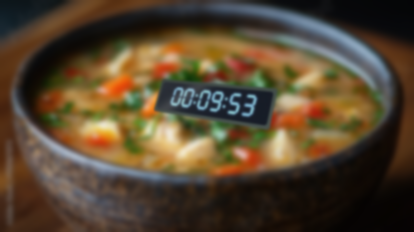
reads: 0,09,53
